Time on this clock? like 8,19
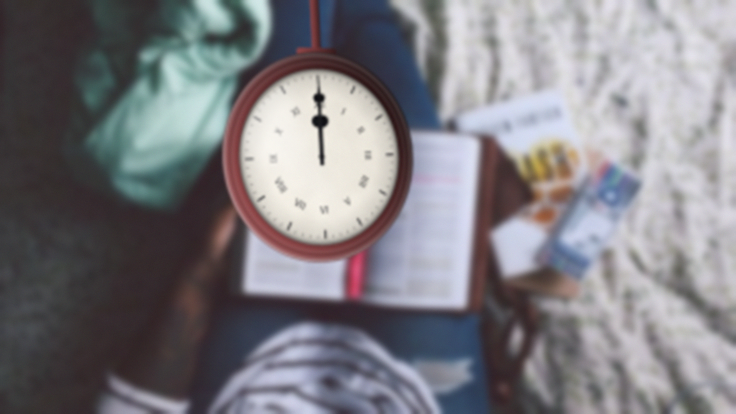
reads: 12,00
